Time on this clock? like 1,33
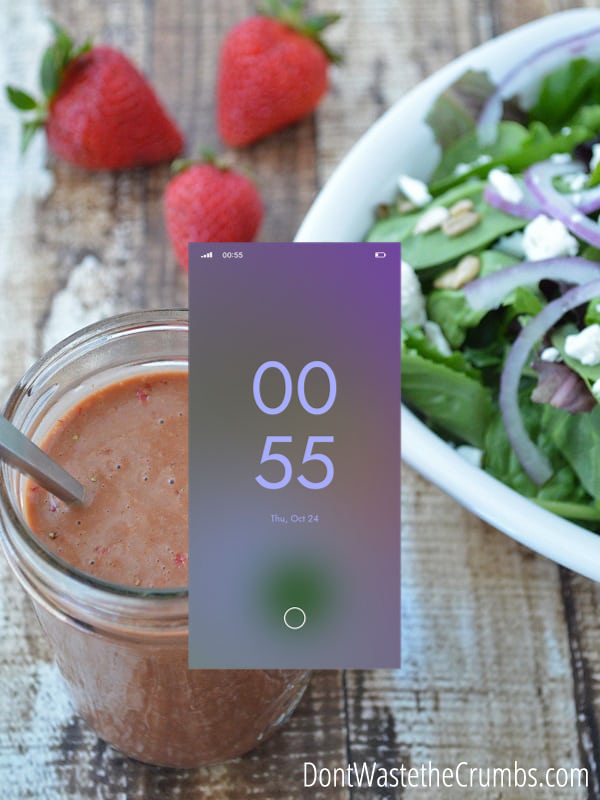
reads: 0,55
